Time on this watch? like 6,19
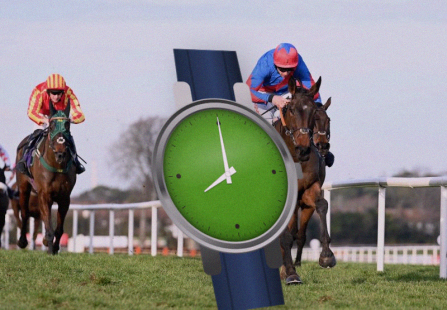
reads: 8,00
